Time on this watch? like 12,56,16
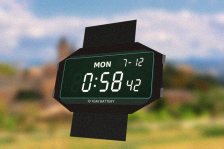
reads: 0,58,42
